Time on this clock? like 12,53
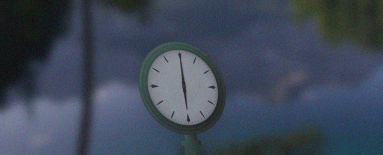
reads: 6,00
